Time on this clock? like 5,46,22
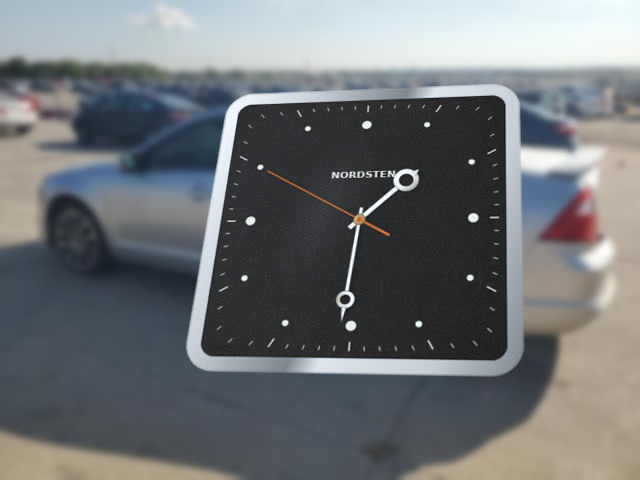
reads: 1,30,50
